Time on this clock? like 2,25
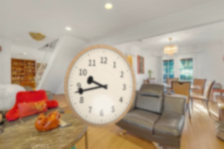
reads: 9,43
